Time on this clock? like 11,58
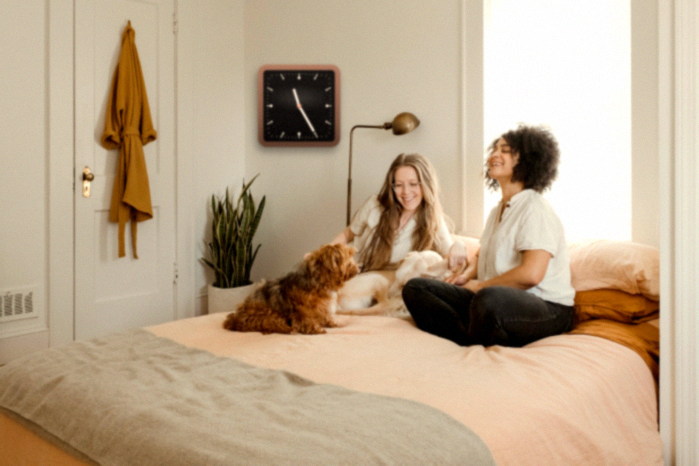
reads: 11,25
